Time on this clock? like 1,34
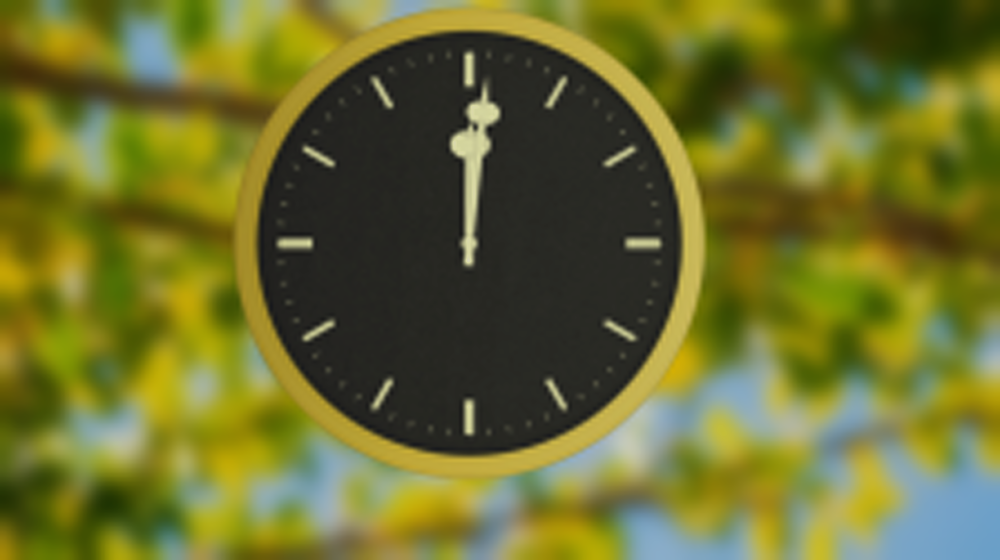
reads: 12,01
